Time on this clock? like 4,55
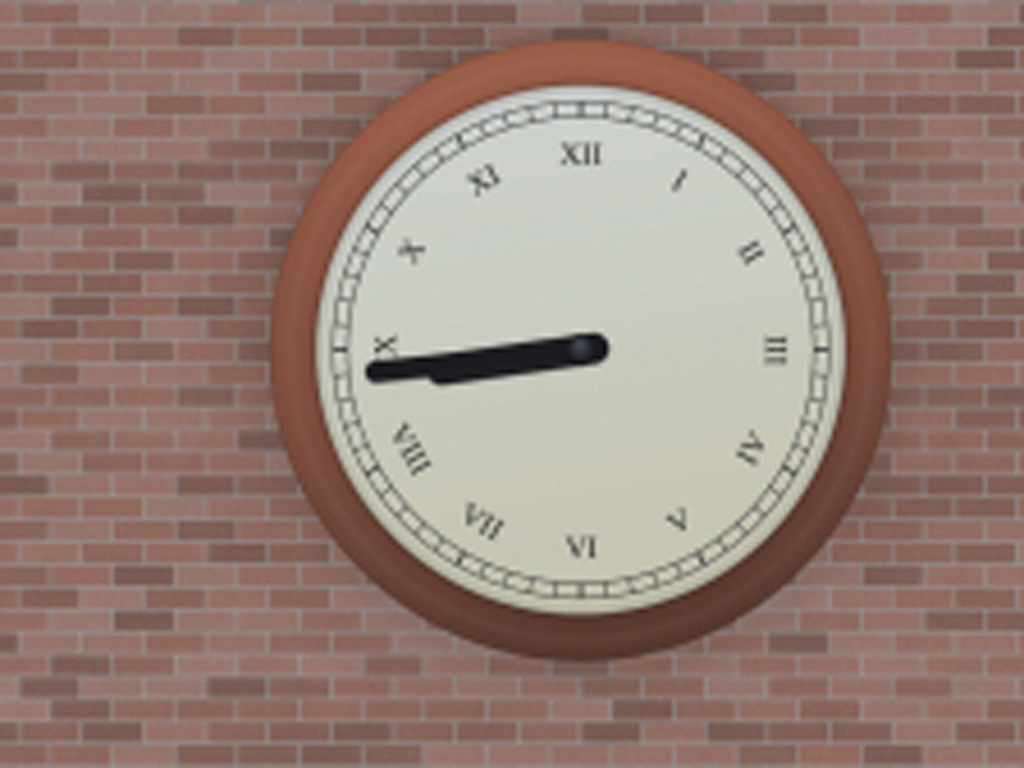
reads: 8,44
